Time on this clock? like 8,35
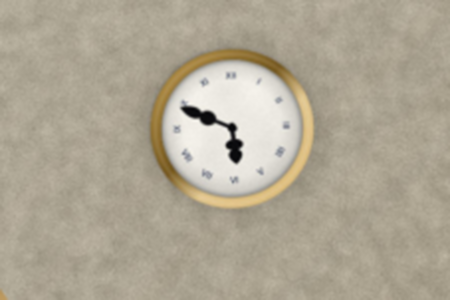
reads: 5,49
